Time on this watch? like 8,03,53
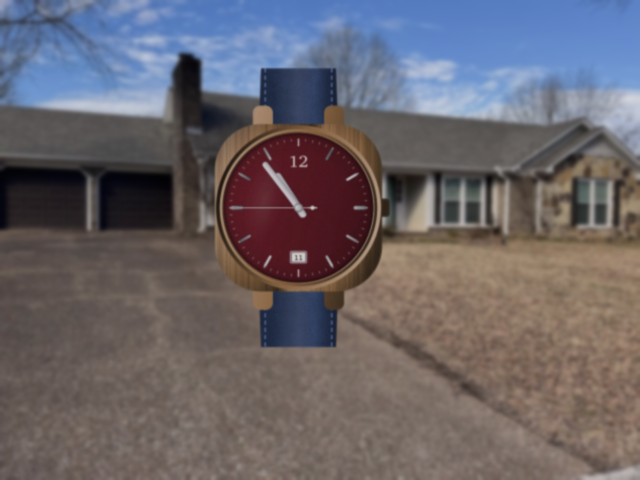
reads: 10,53,45
